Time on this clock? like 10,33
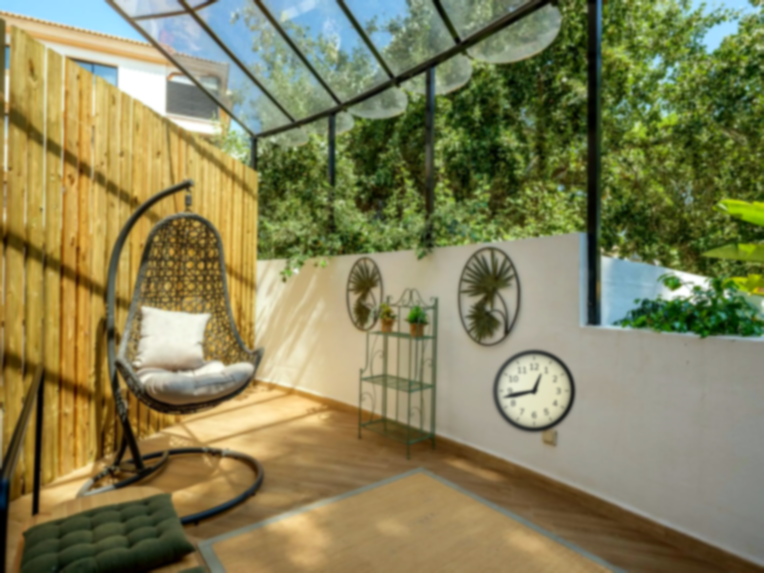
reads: 12,43
